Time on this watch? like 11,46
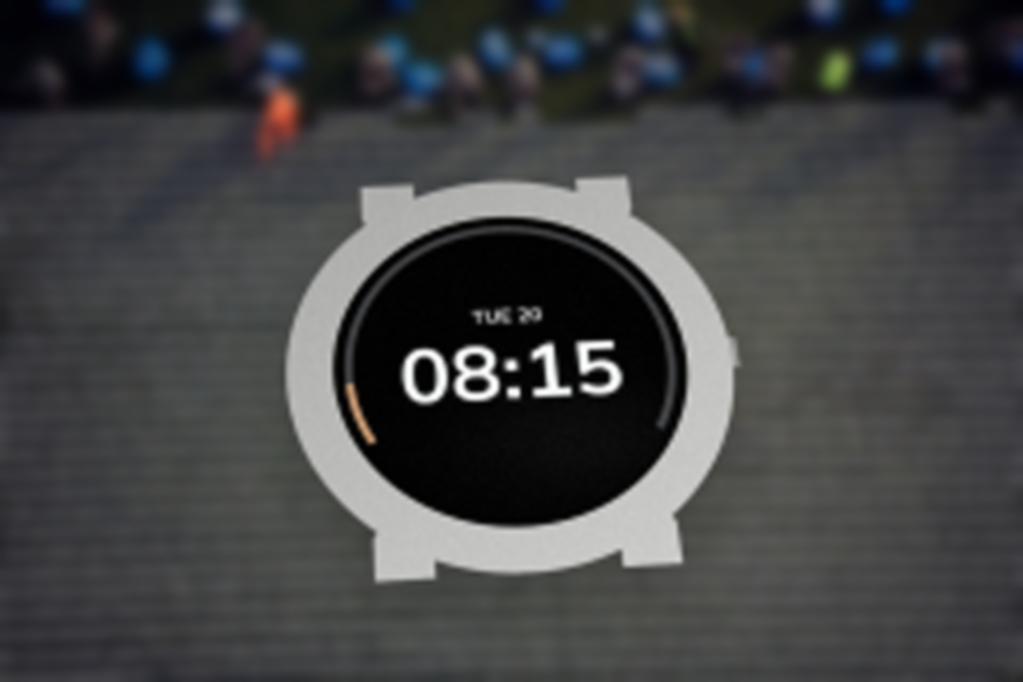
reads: 8,15
